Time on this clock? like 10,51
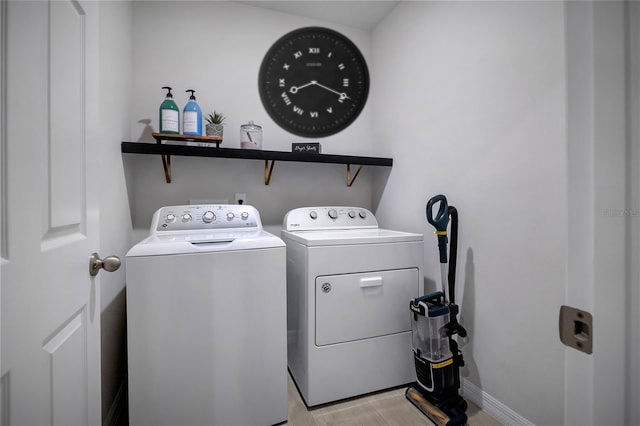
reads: 8,19
